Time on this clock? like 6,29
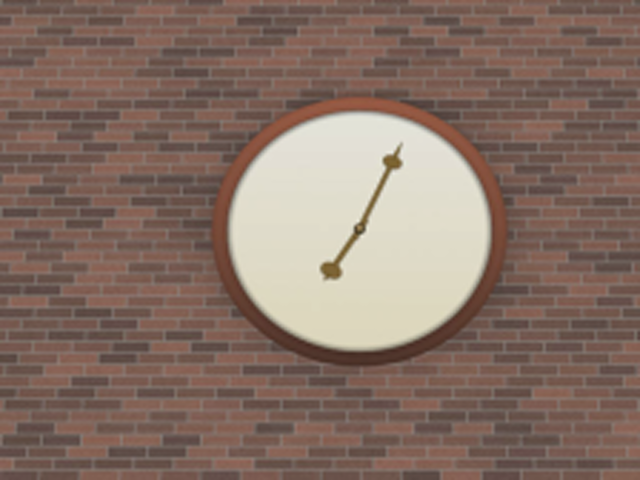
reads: 7,04
